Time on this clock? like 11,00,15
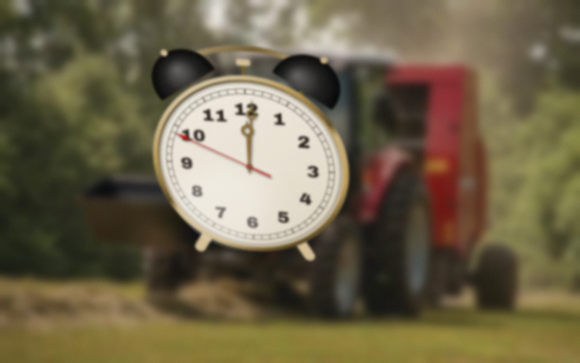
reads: 12,00,49
